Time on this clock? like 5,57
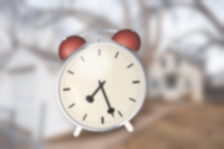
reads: 7,27
